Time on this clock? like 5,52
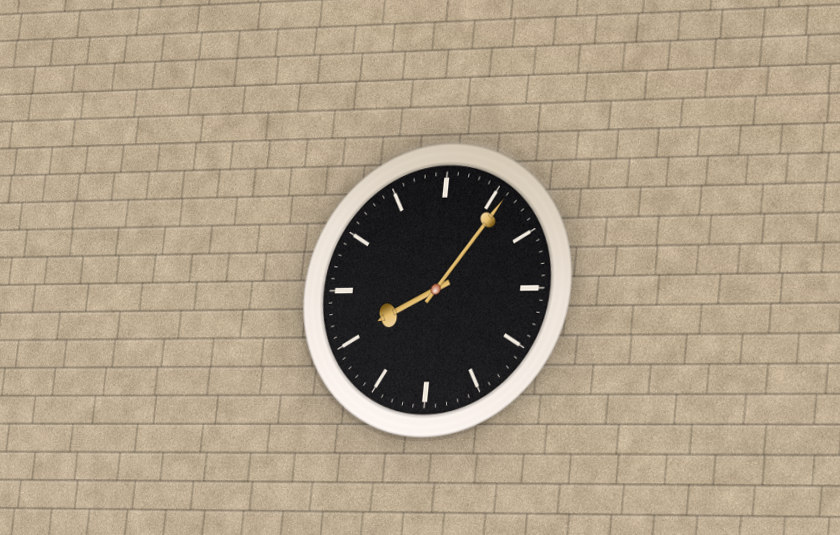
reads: 8,06
